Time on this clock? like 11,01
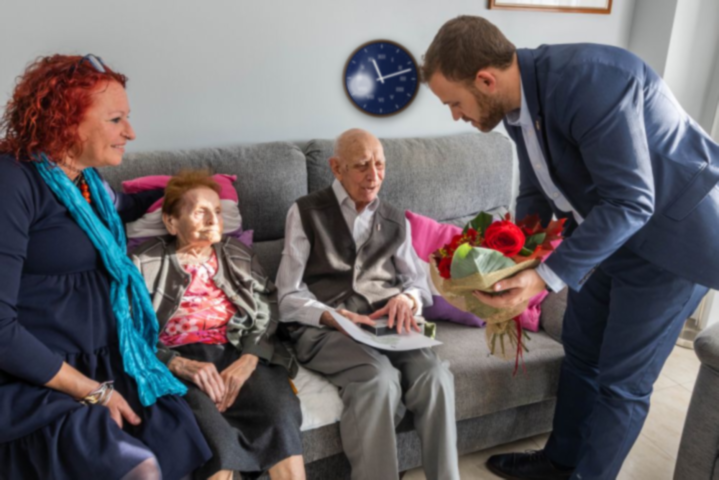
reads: 11,12
